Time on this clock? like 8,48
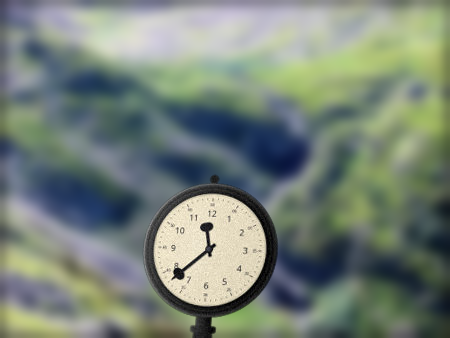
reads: 11,38
